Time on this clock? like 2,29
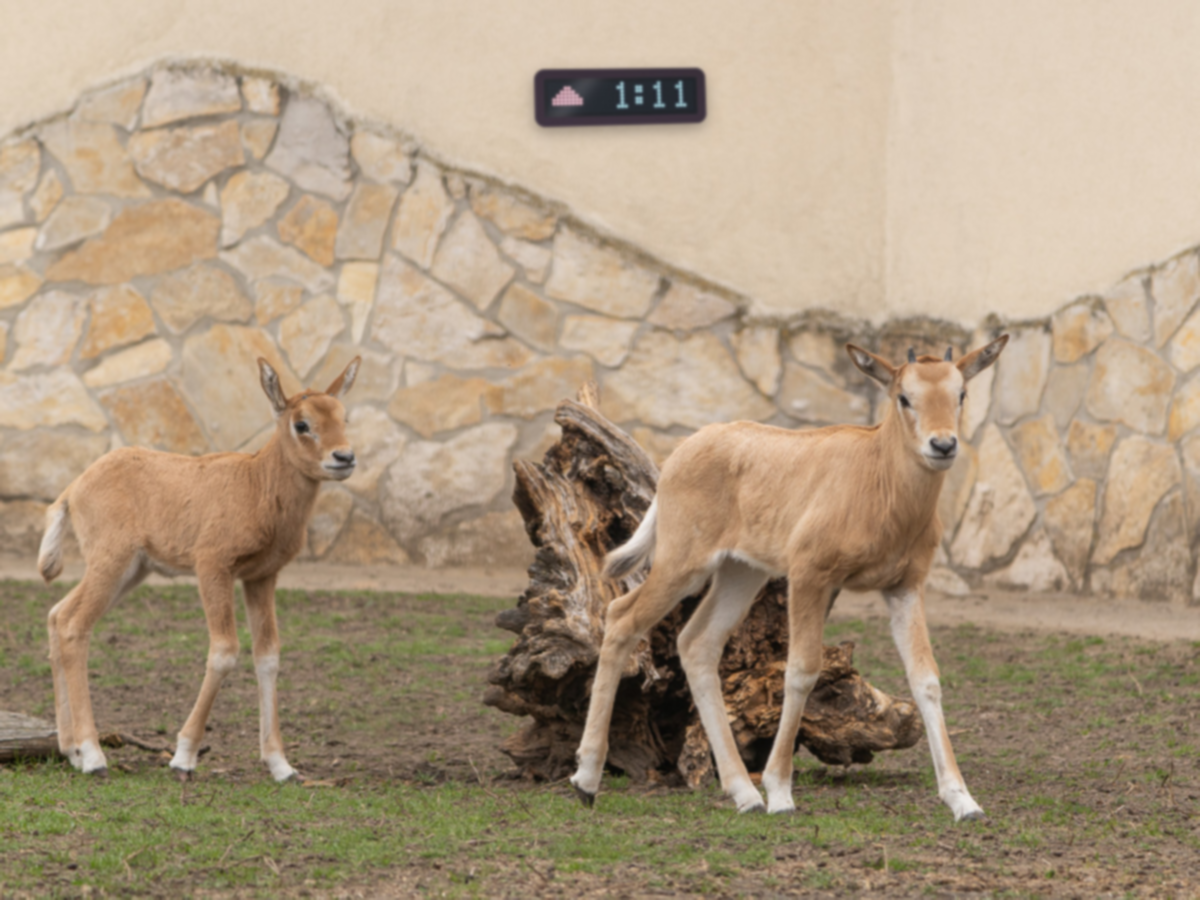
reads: 1,11
